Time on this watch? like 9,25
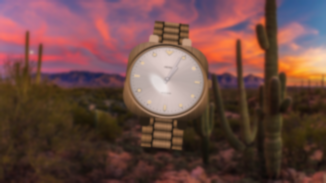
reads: 1,04
